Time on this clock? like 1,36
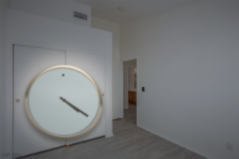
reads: 4,21
